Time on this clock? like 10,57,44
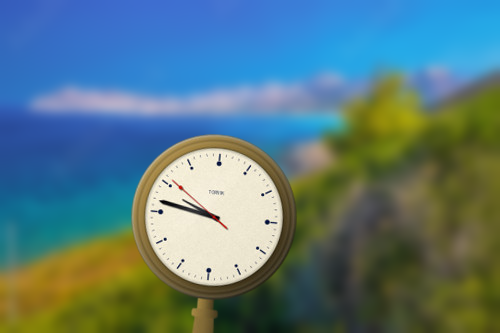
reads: 9,46,51
